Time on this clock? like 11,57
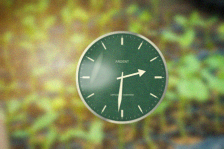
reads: 2,31
